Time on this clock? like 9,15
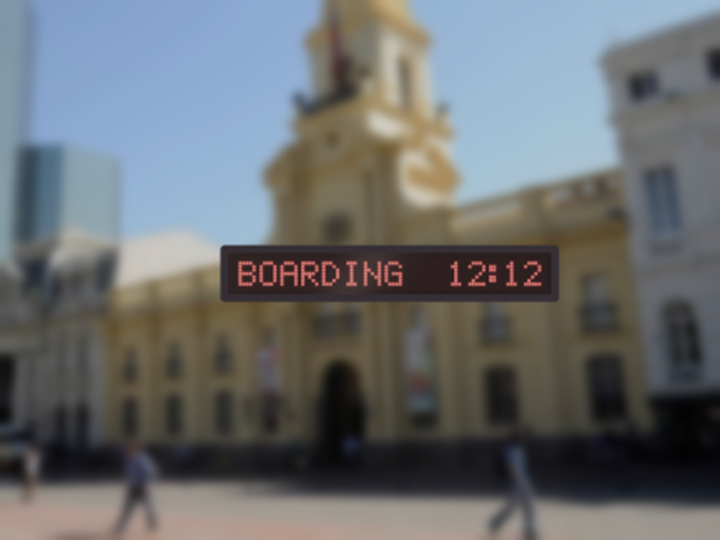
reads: 12,12
